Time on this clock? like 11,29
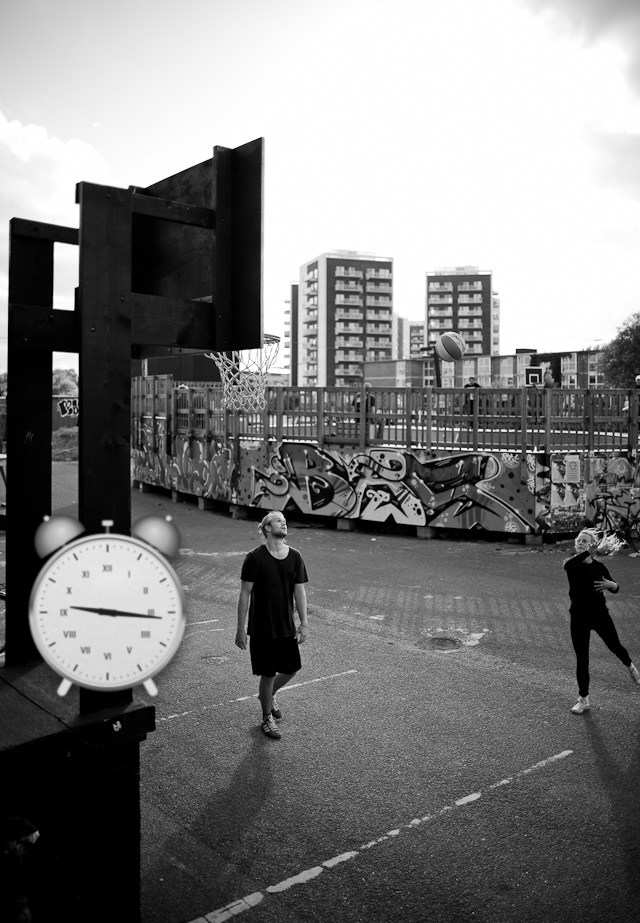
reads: 9,16
